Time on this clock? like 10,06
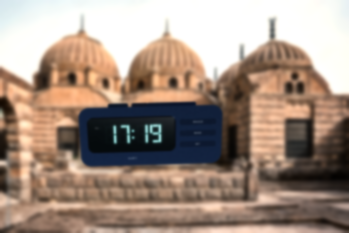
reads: 17,19
